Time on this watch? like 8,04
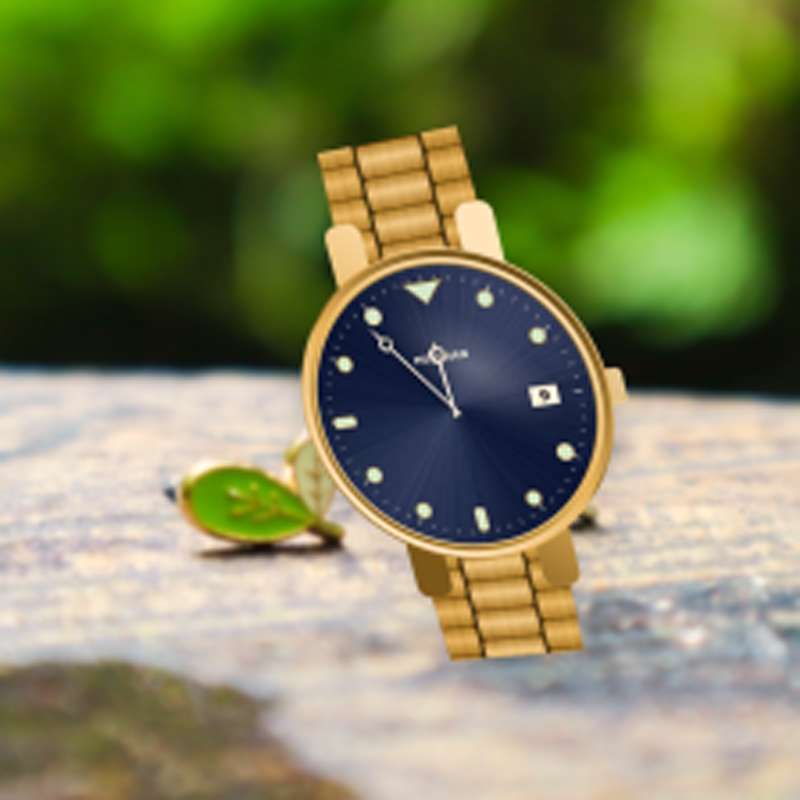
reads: 11,54
